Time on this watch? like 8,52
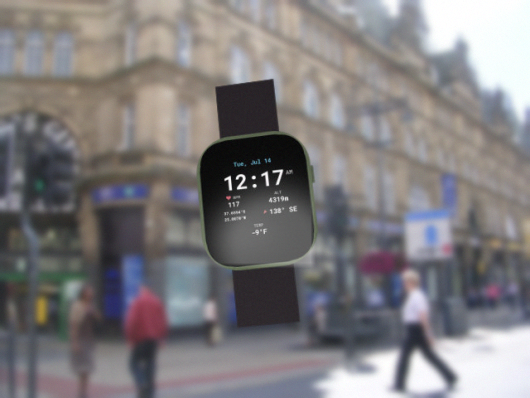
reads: 12,17
